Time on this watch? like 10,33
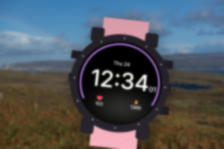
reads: 12,34
